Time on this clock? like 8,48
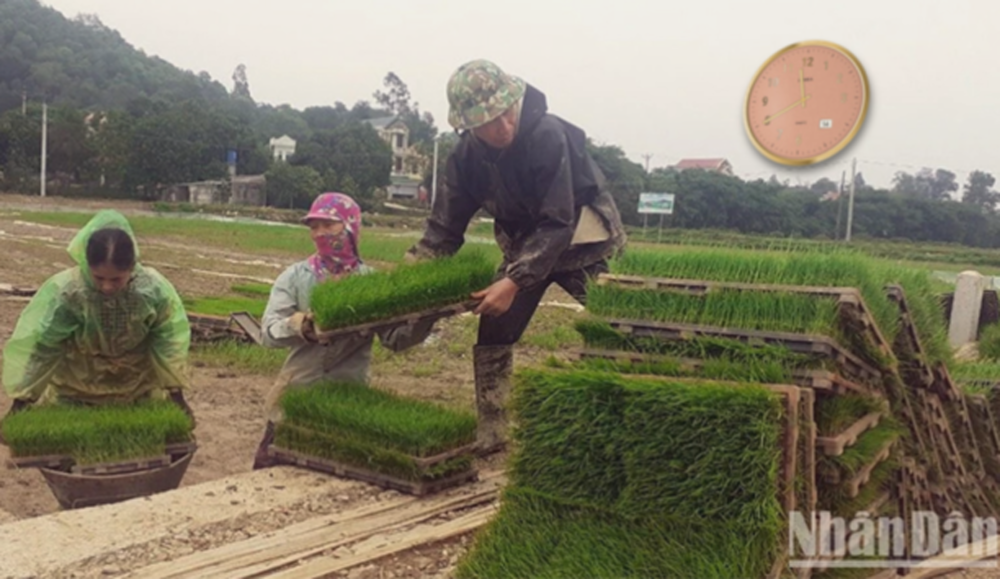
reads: 11,40
